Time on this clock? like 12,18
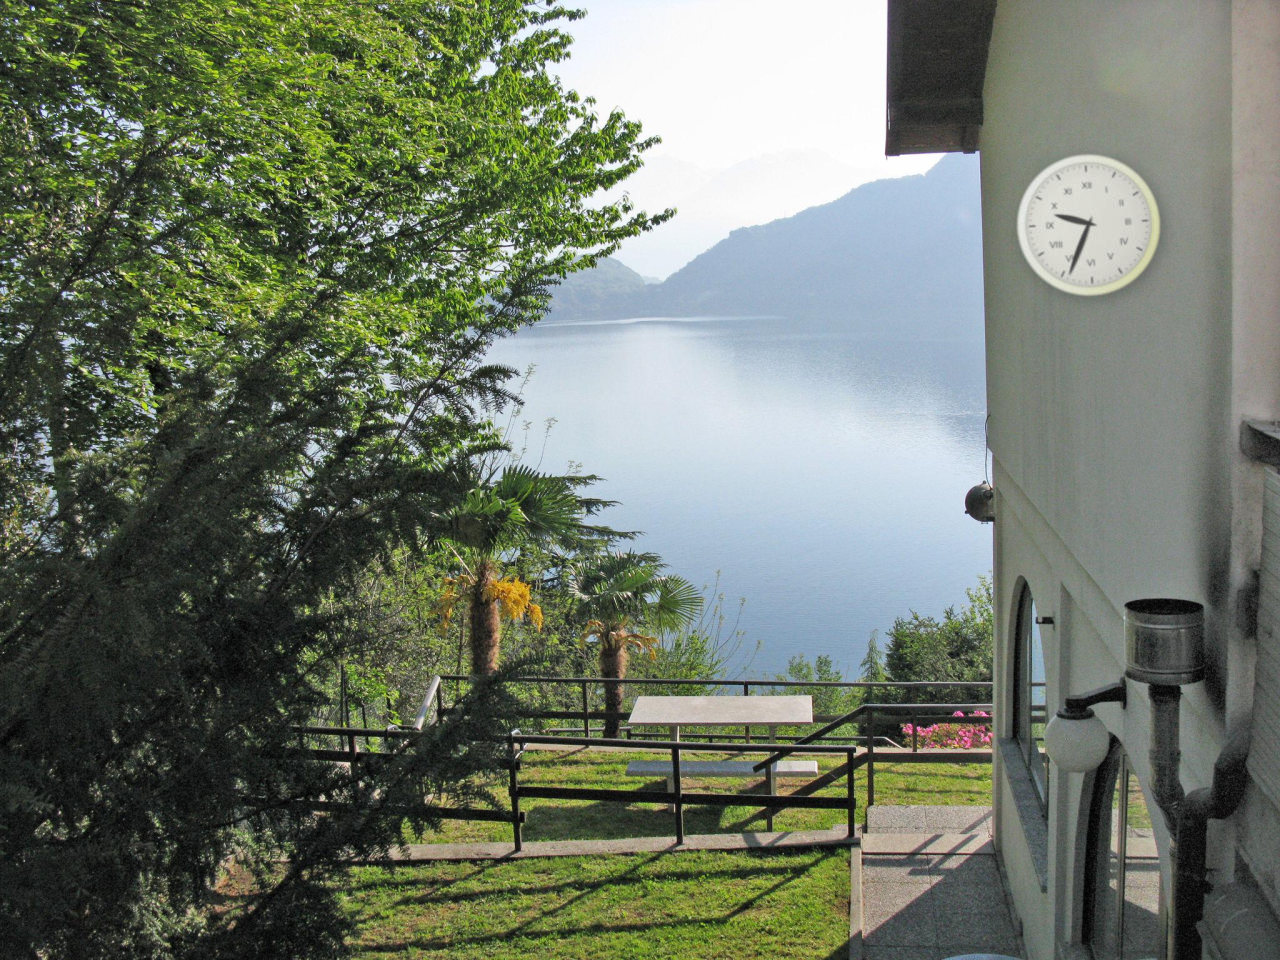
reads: 9,34
